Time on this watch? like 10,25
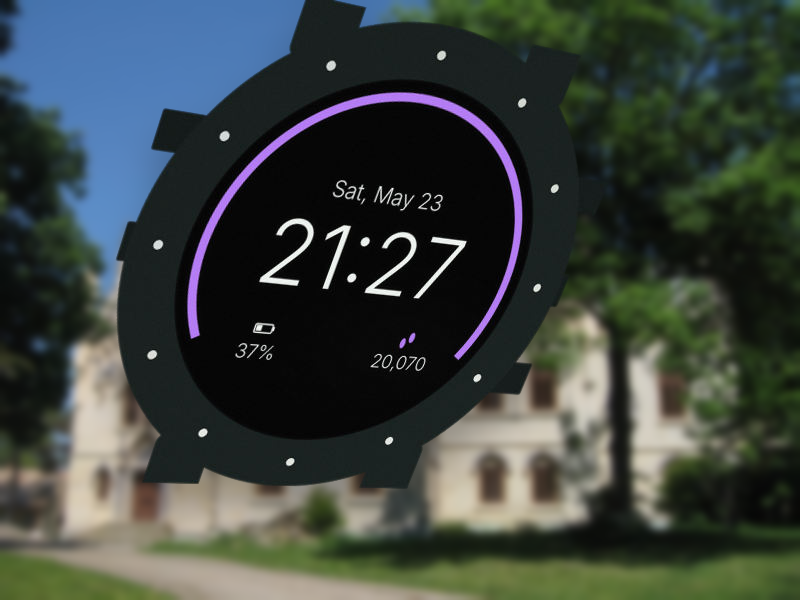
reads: 21,27
